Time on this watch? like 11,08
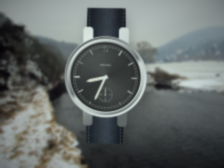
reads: 8,34
